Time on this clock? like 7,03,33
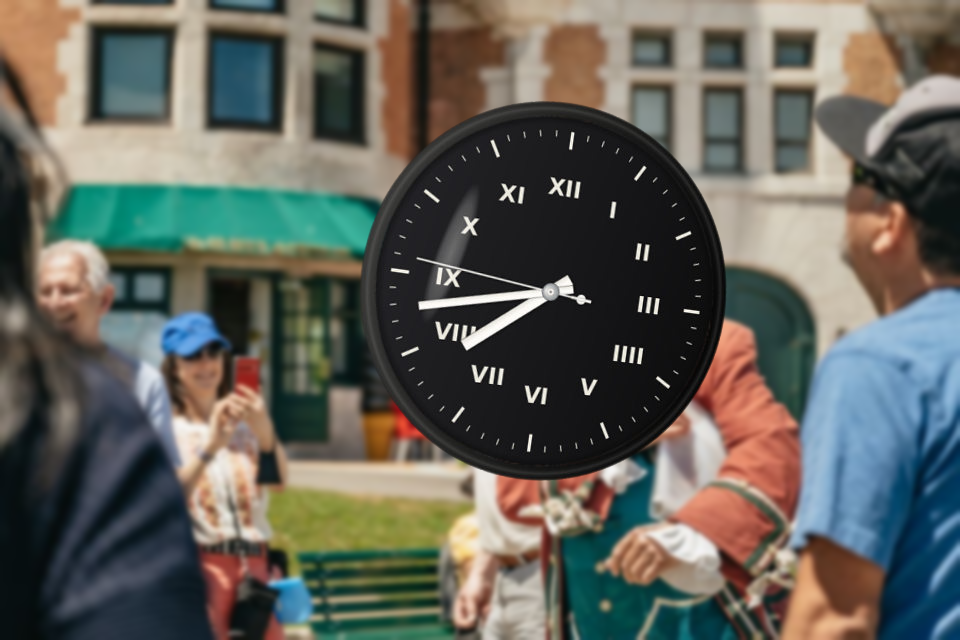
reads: 7,42,46
